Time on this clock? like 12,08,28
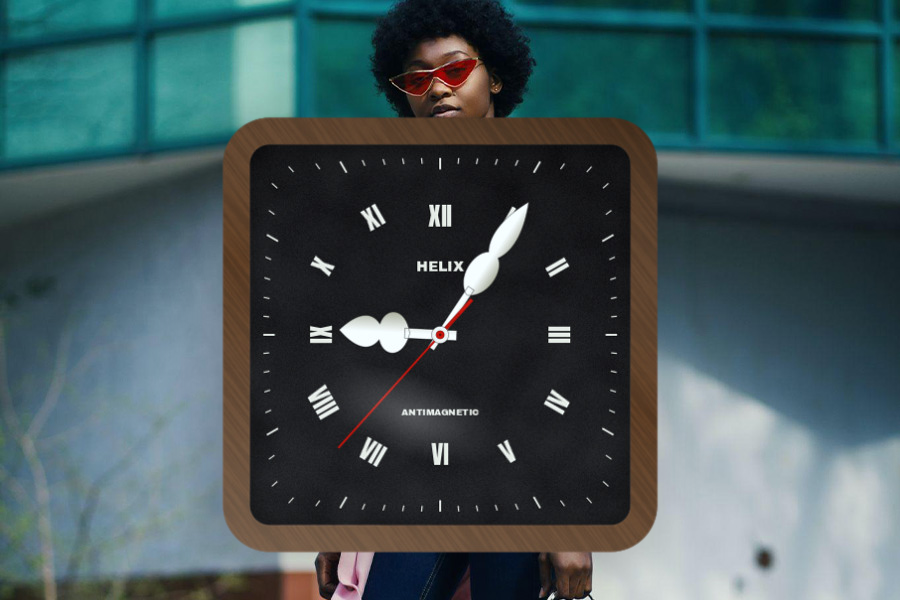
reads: 9,05,37
